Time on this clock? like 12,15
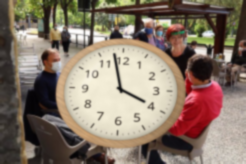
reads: 3,58
